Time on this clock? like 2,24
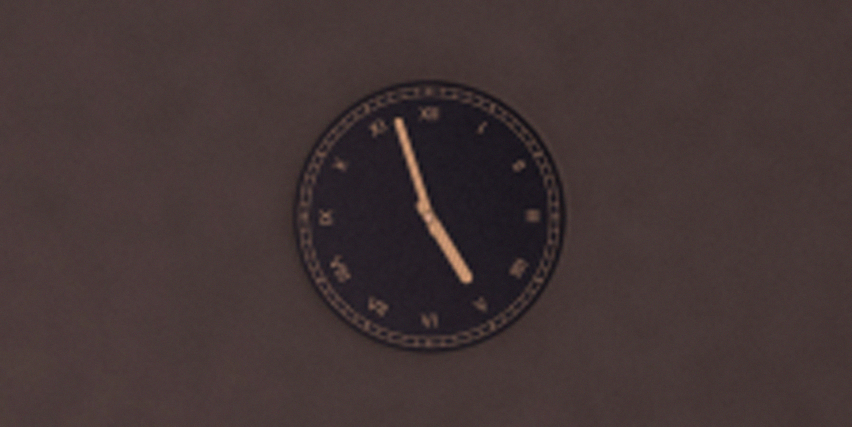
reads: 4,57
